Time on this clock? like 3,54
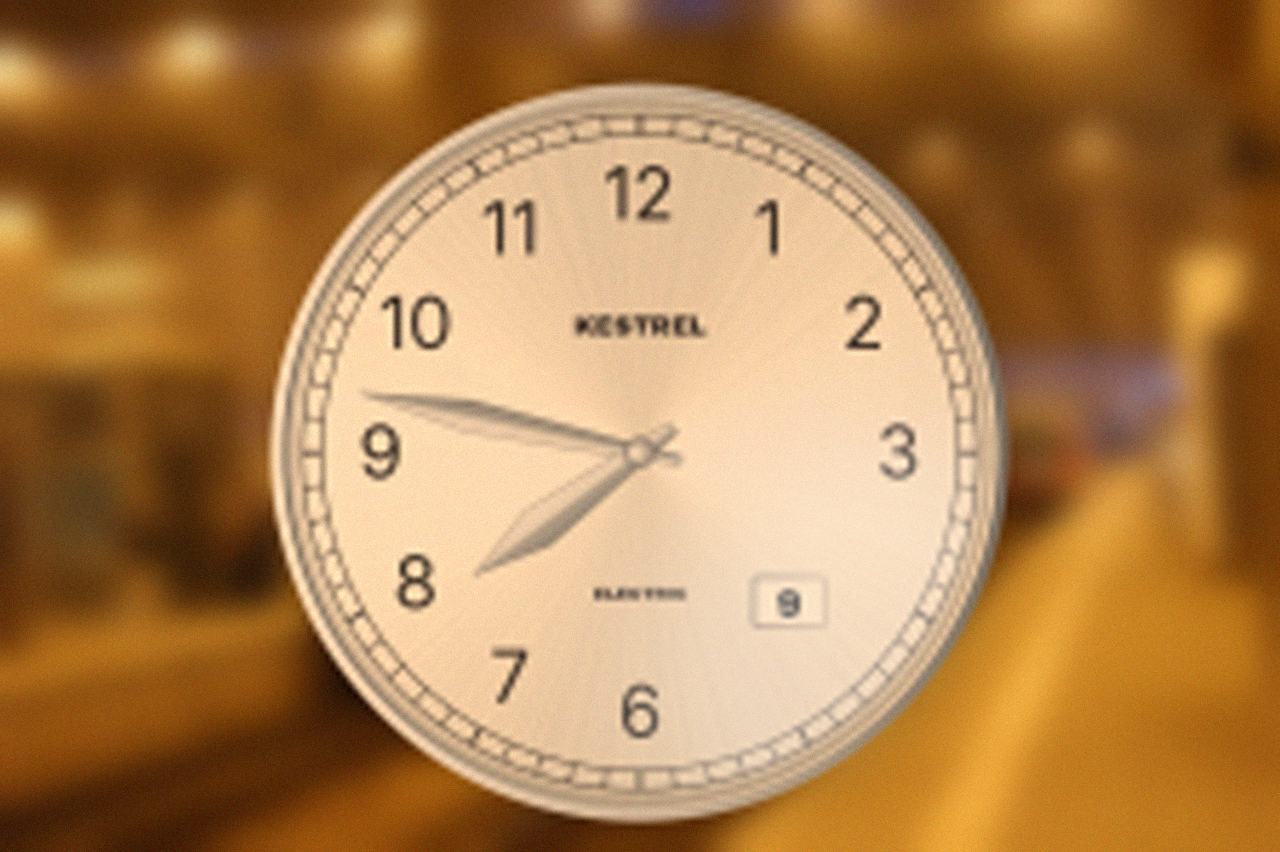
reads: 7,47
